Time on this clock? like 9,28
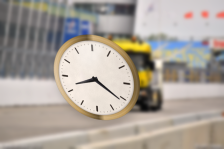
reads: 8,21
